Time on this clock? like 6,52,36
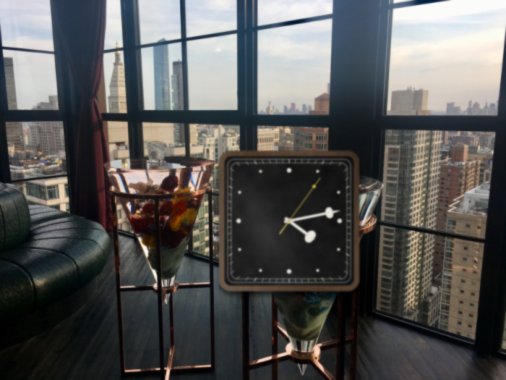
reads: 4,13,06
